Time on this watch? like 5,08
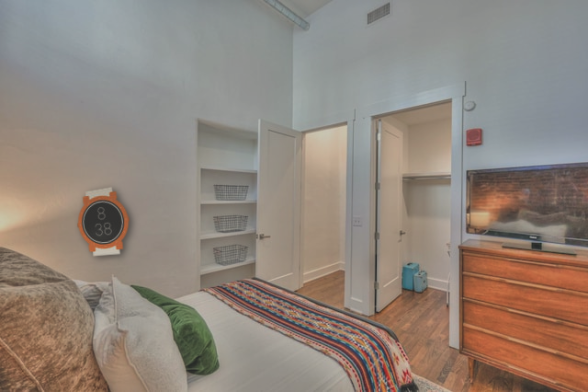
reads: 8,38
